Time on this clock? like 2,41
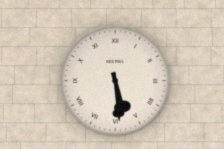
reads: 5,29
